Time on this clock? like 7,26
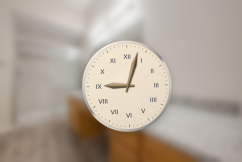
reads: 9,03
